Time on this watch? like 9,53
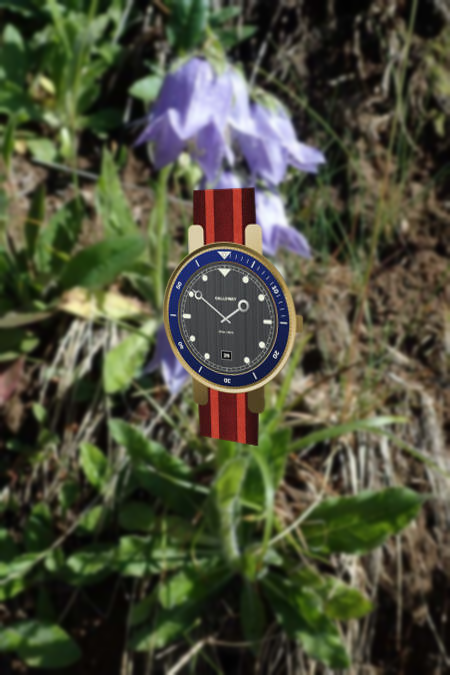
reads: 1,51
